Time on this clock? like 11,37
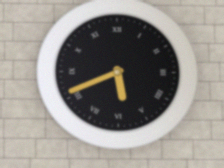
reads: 5,41
